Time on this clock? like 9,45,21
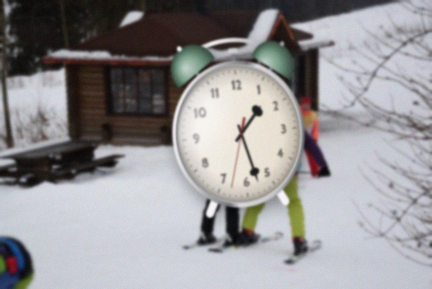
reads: 1,27,33
